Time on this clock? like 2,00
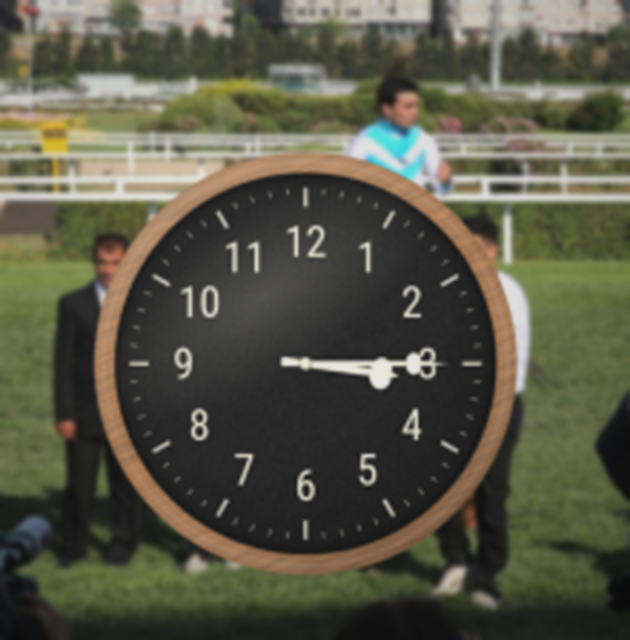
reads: 3,15
